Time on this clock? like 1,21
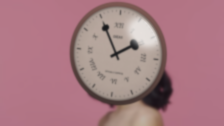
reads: 1,55
